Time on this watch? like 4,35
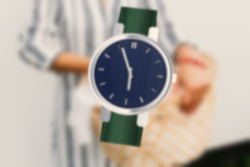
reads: 5,56
